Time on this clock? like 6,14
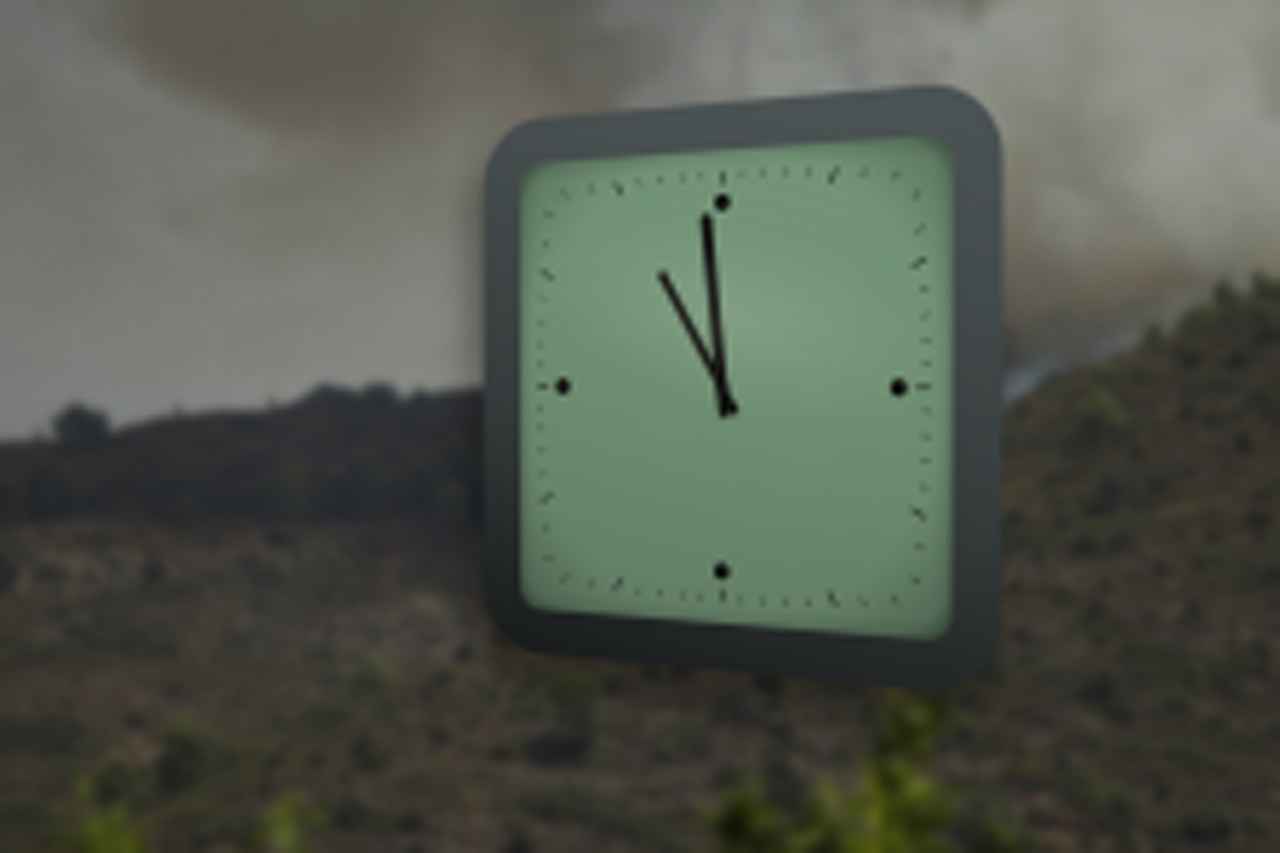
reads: 10,59
